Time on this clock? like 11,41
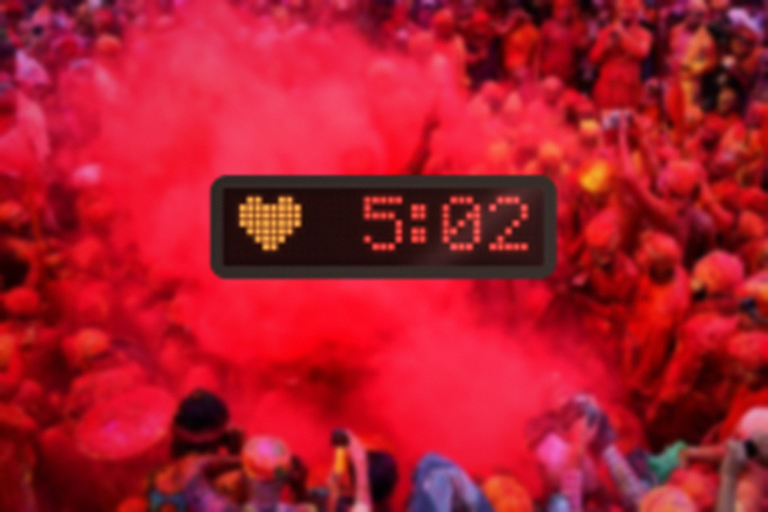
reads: 5,02
